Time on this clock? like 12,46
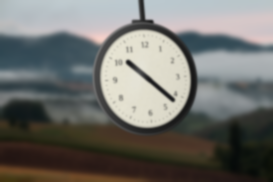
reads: 10,22
